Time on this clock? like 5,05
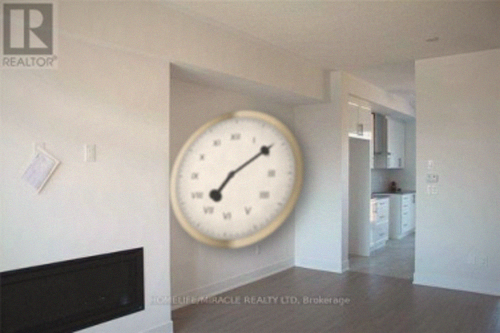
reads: 7,09
